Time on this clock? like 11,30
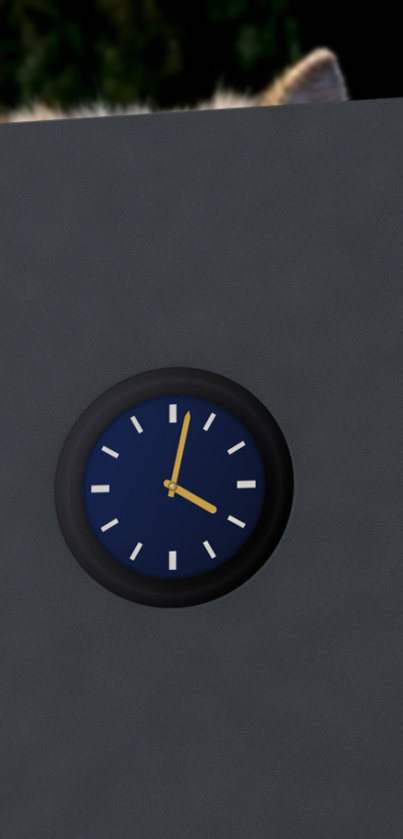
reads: 4,02
